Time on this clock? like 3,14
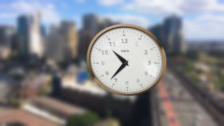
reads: 10,37
